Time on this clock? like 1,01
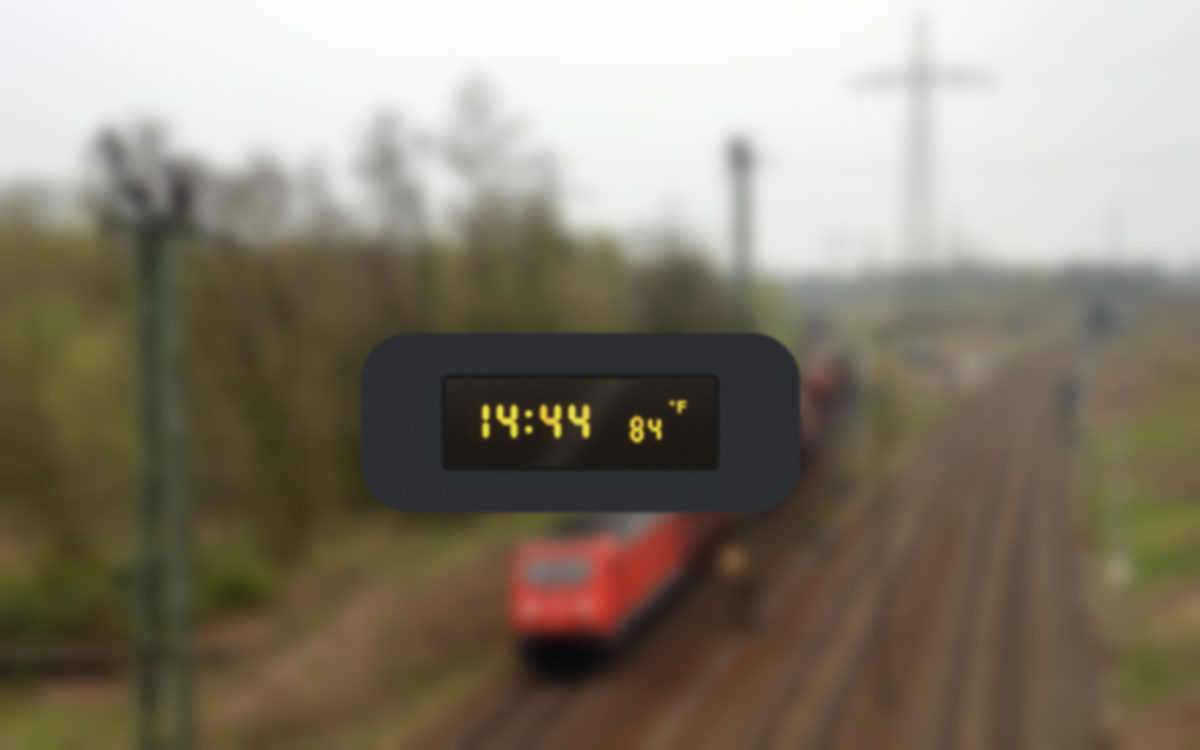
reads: 14,44
